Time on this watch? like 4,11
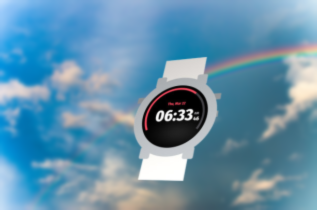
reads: 6,33
